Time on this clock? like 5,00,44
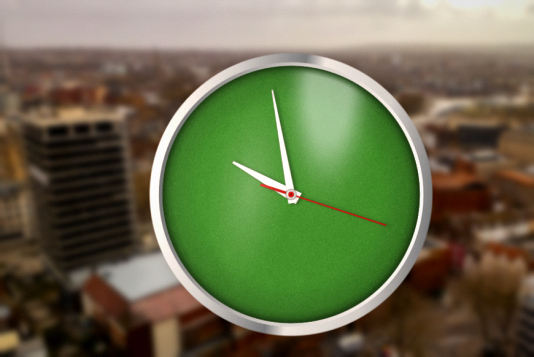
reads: 9,58,18
